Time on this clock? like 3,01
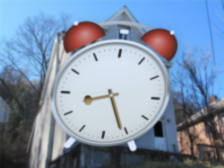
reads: 8,26
